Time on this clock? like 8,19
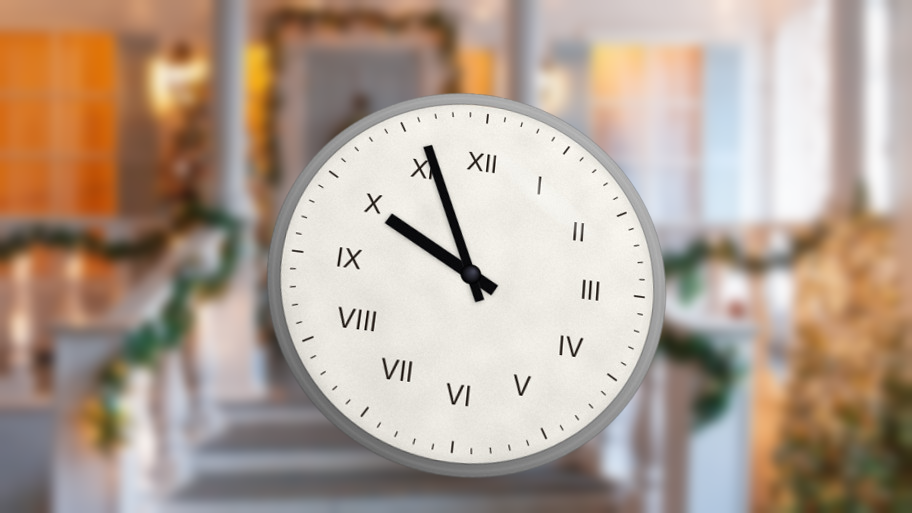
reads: 9,56
